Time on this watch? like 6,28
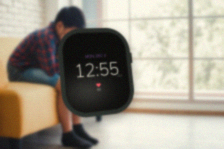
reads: 12,55
